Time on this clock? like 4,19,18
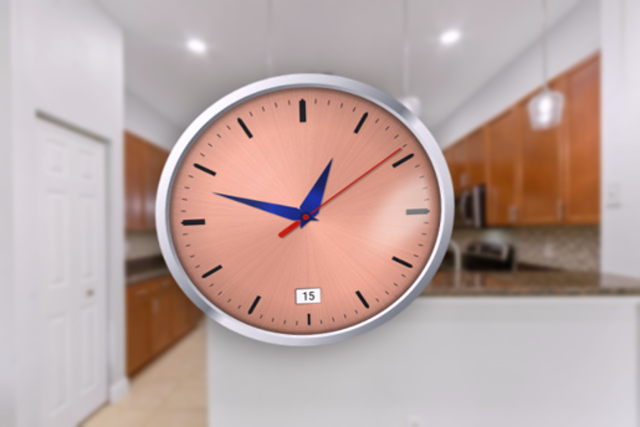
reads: 12,48,09
